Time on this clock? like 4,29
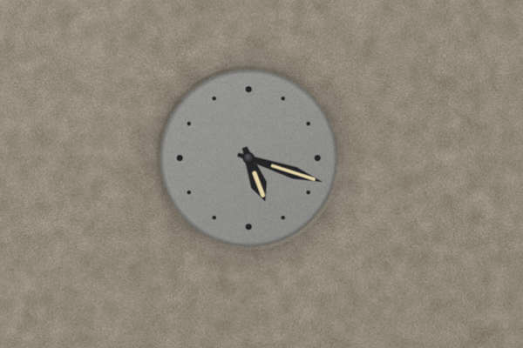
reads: 5,18
